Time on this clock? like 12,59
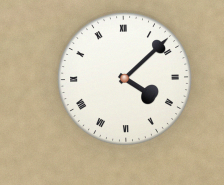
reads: 4,08
